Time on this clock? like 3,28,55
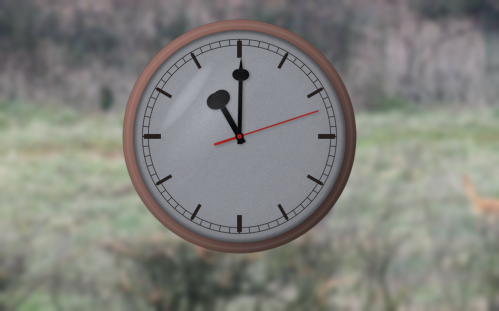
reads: 11,00,12
